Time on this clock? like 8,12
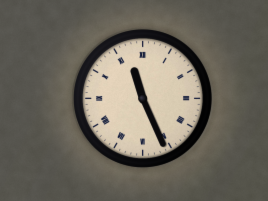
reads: 11,26
